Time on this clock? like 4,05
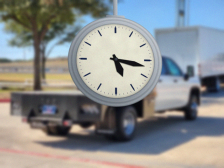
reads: 5,17
